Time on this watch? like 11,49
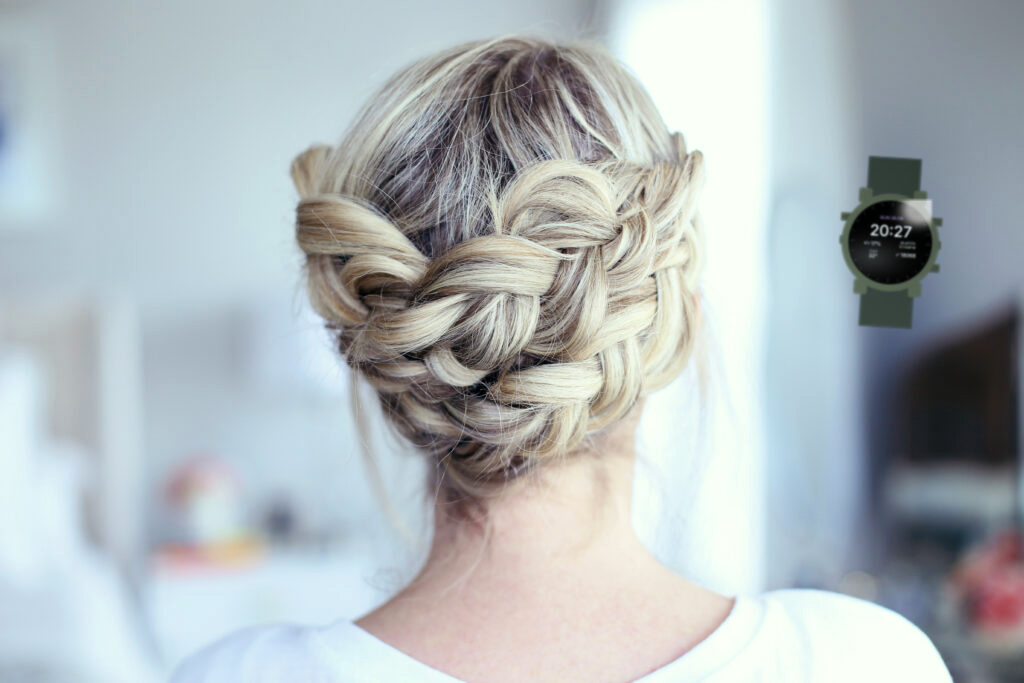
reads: 20,27
